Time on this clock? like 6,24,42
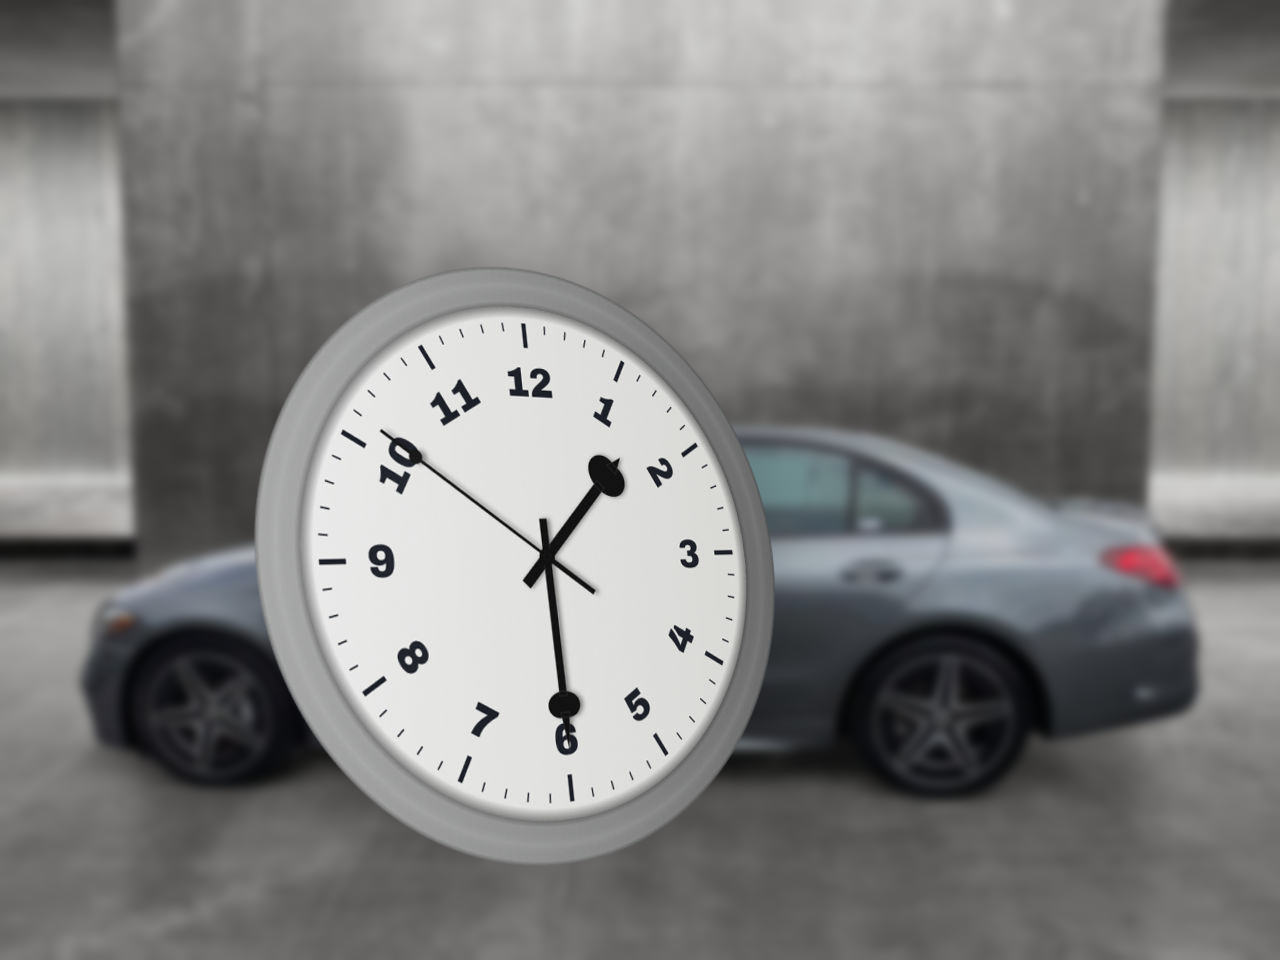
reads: 1,29,51
